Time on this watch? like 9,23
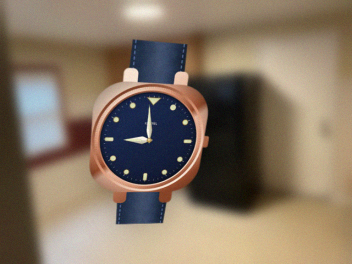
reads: 8,59
